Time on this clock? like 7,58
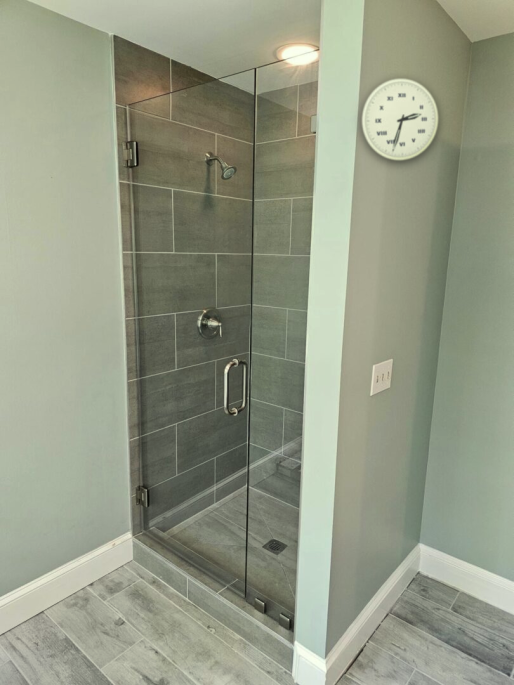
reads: 2,33
